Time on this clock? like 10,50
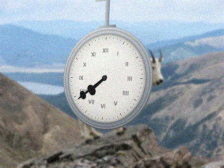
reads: 7,39
